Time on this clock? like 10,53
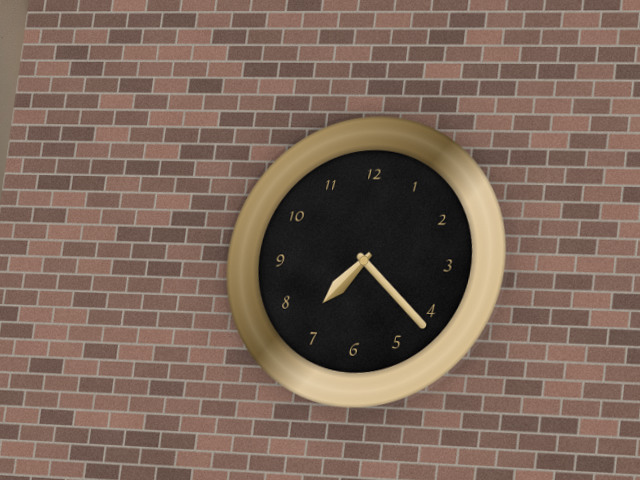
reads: 7,22
